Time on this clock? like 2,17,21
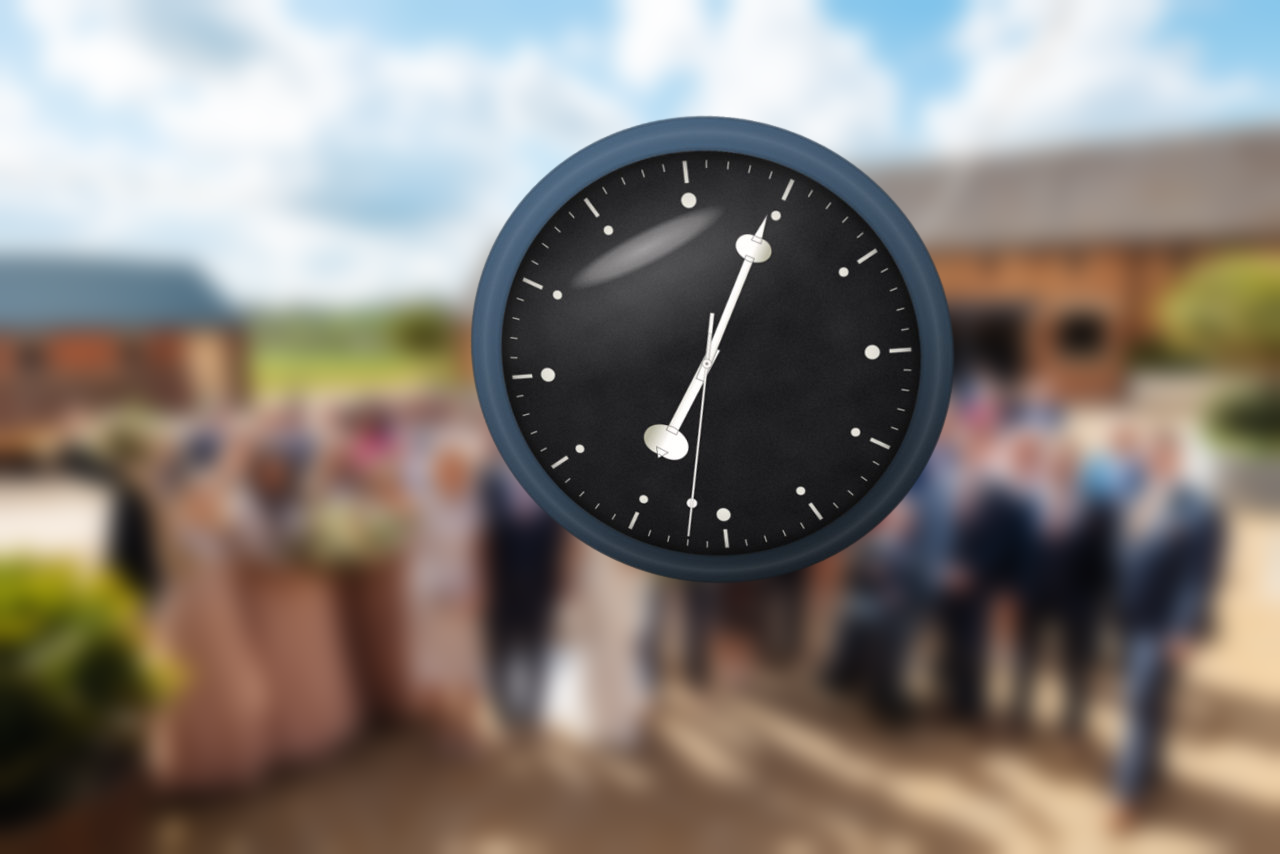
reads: 7,04,32
